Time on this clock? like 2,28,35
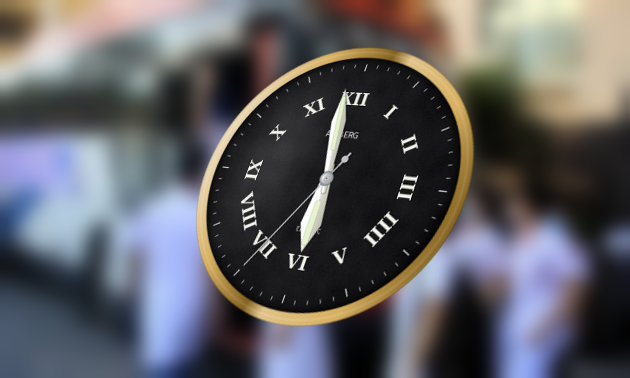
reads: 5,58,35
